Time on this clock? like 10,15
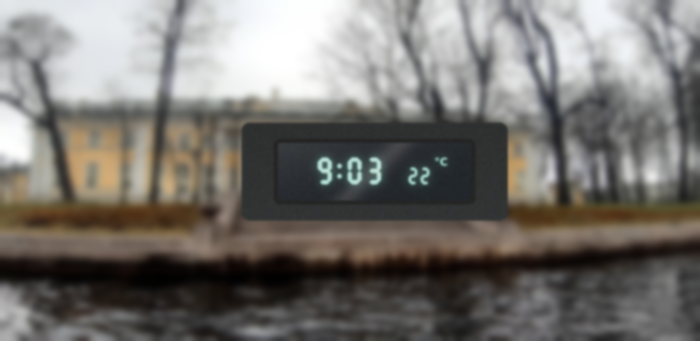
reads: 9,03
